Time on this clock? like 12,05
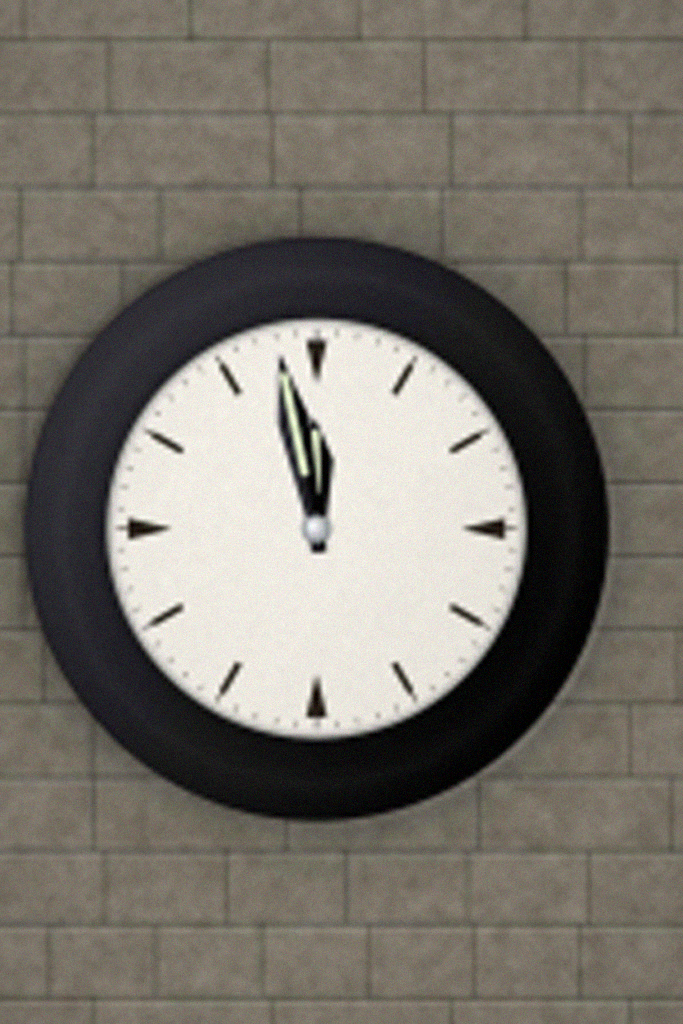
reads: 11,58
